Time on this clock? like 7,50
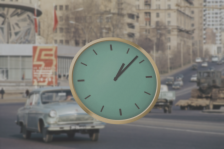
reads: 1,08
